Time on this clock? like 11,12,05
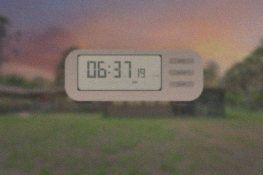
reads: 6,37,19
